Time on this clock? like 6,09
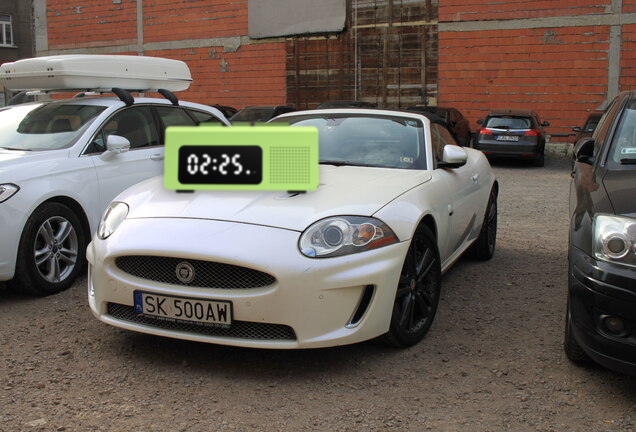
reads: 2,25
